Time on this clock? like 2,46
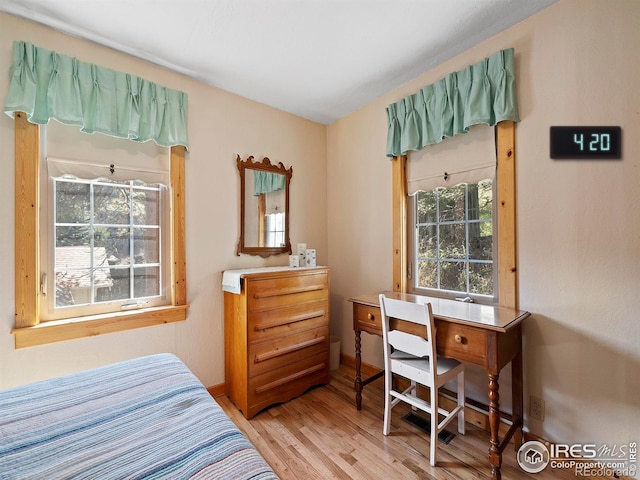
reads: 4,20
